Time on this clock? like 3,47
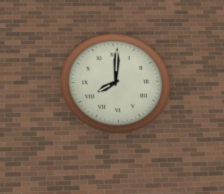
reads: 8,01
